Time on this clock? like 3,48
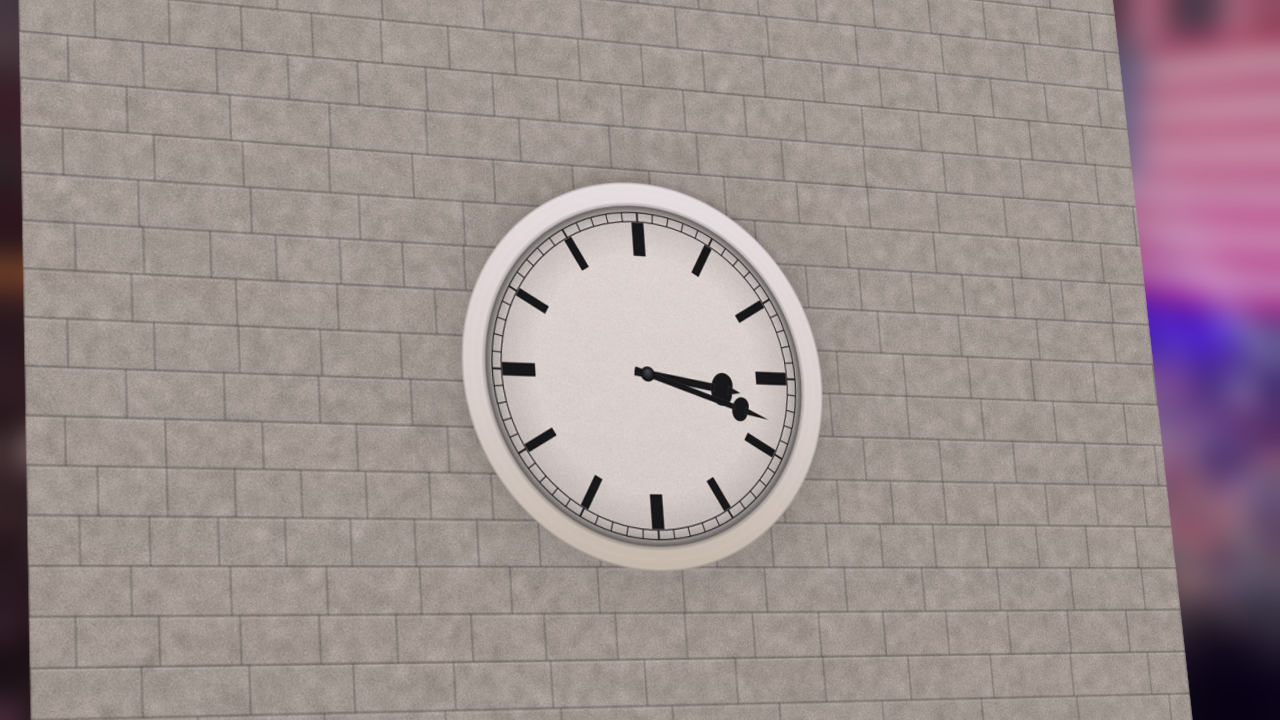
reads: 3,18
